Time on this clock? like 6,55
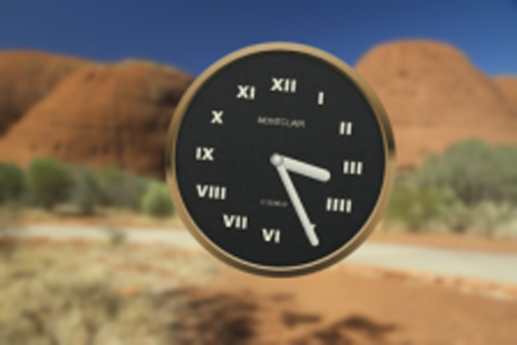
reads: 3,25
